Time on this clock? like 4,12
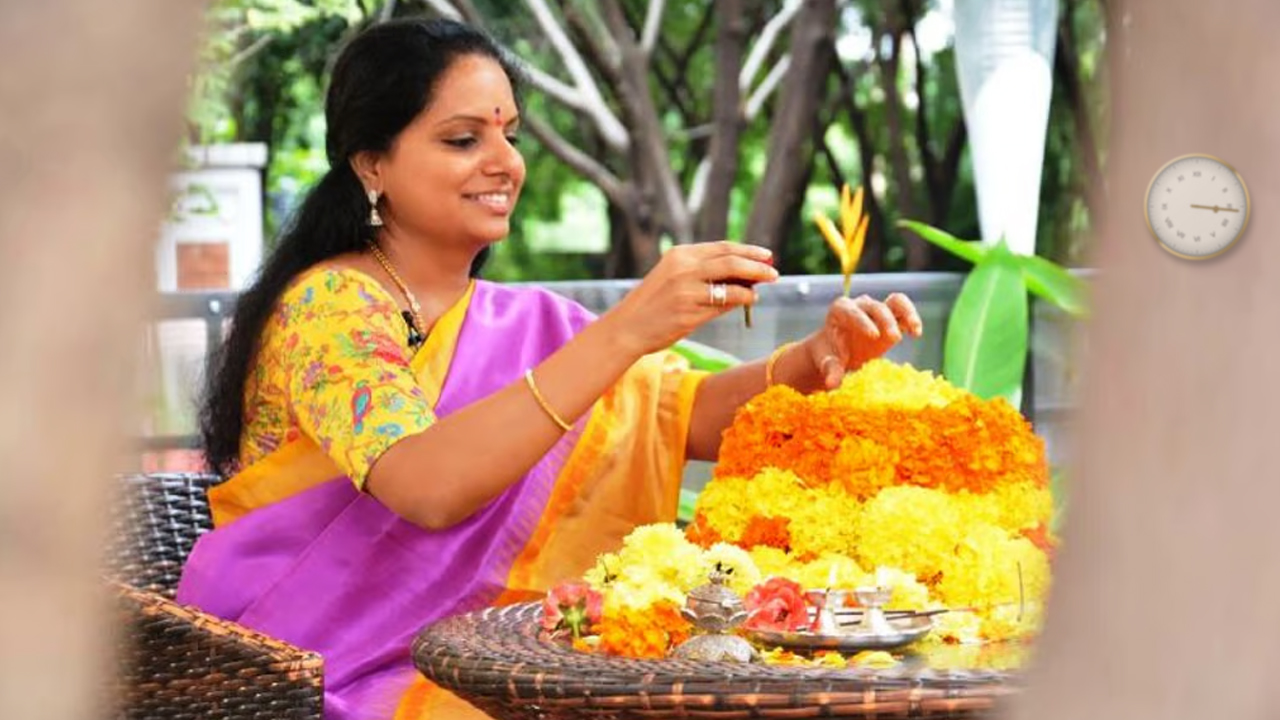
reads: 3,16
